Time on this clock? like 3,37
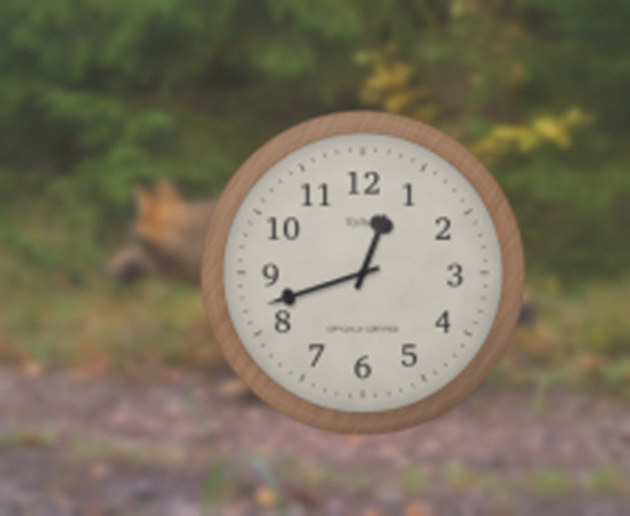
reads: 12,42
